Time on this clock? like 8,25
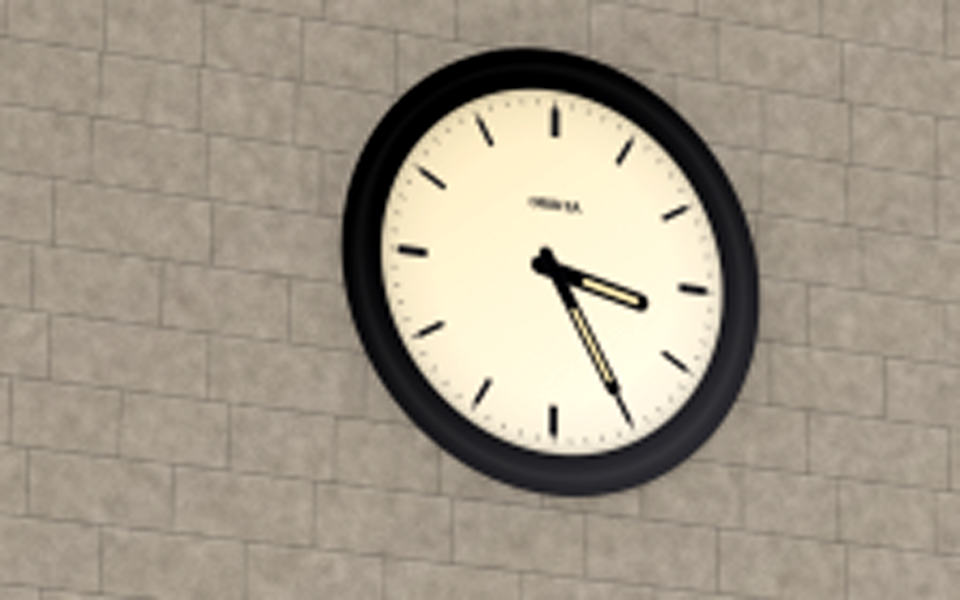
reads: 3,25
